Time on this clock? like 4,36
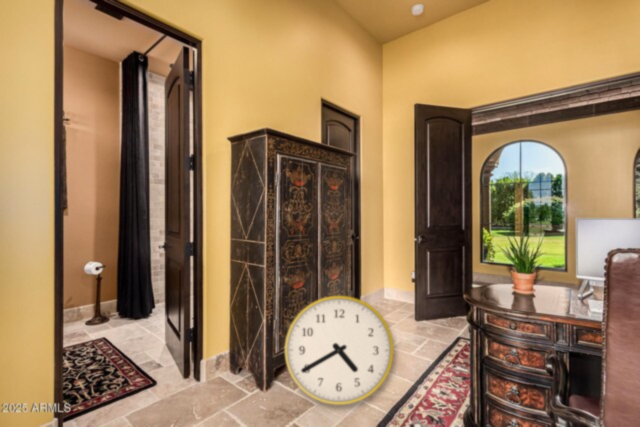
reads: 4,40
